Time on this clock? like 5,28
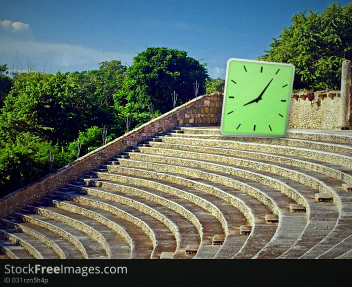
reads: 8,05
